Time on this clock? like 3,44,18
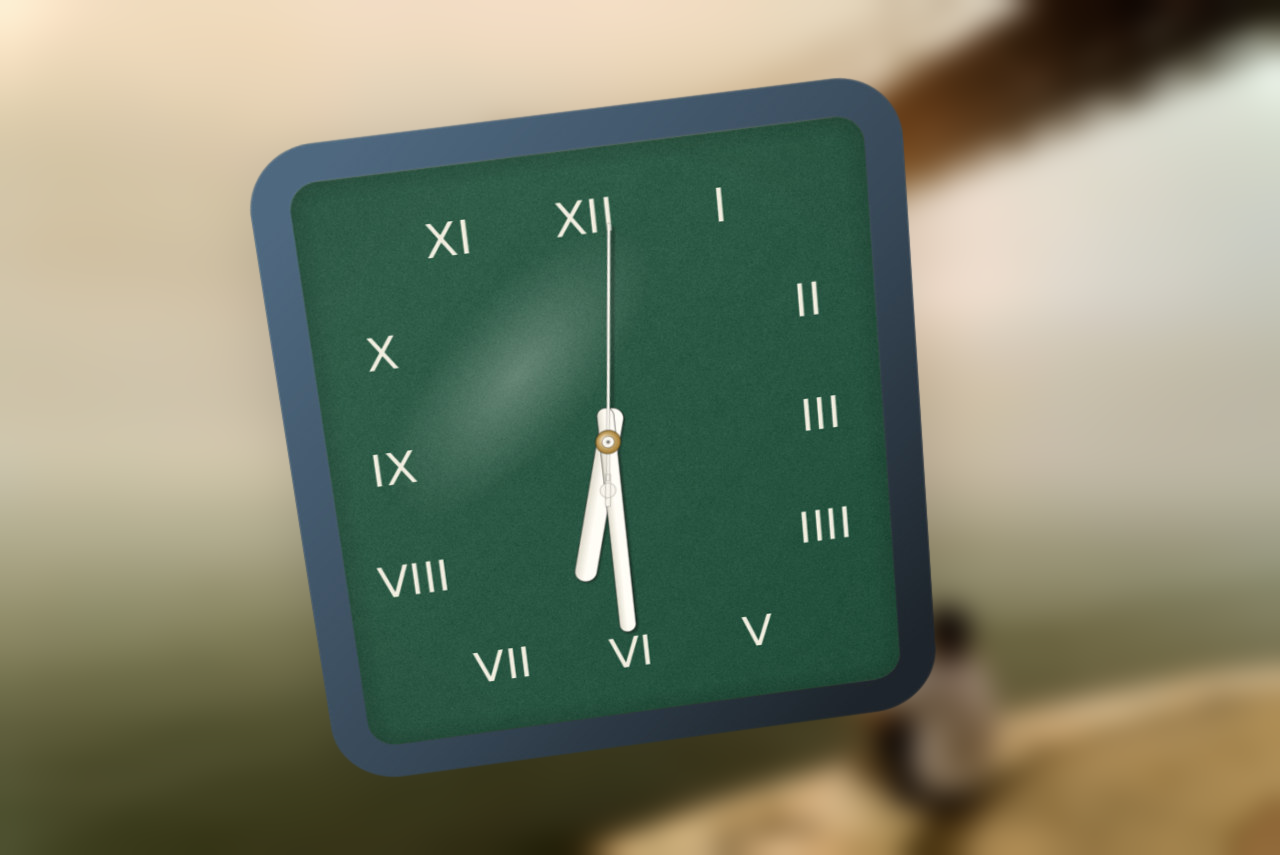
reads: 6,30,01
